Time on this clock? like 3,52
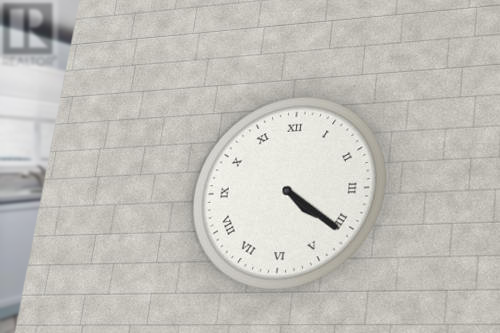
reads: 4,21
